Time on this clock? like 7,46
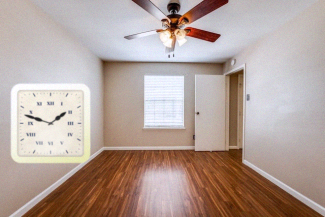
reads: 1,48
